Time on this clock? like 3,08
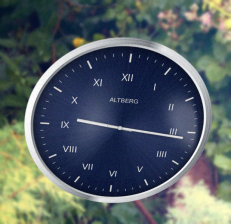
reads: 9,16
